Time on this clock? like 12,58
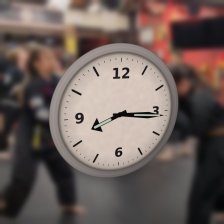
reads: 8,16
